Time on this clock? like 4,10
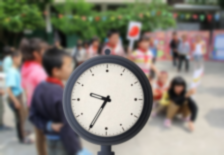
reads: 9,35
